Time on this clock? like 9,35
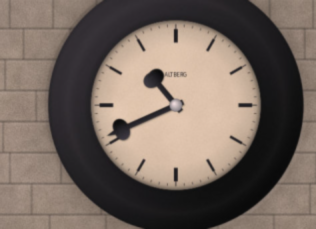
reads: 10,41
